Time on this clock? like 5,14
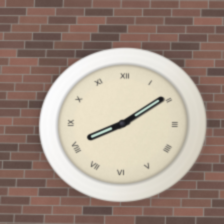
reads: 8,09
